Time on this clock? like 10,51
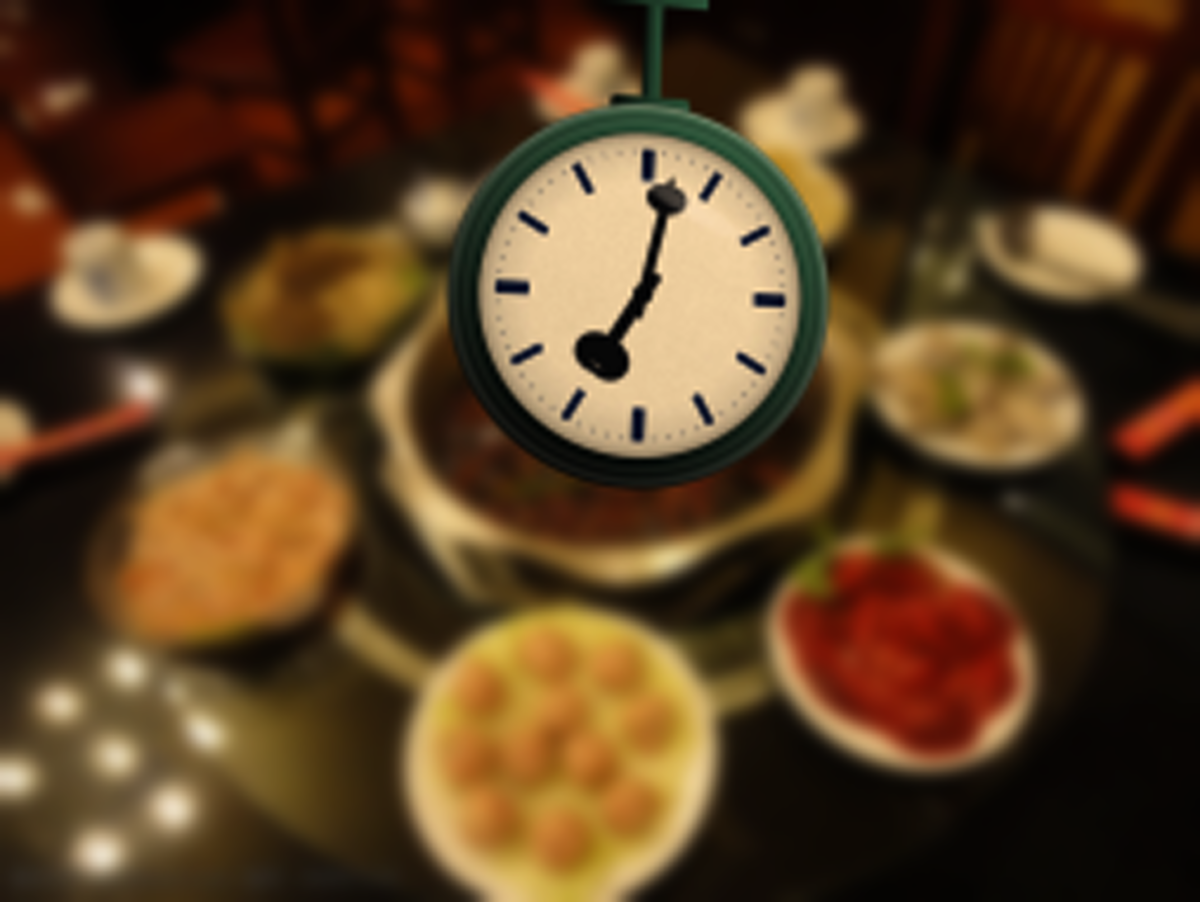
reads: 7,02
